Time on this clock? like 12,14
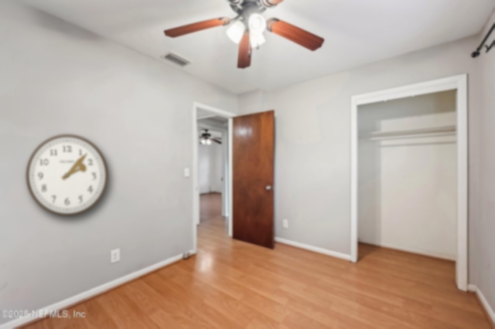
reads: 2,07
